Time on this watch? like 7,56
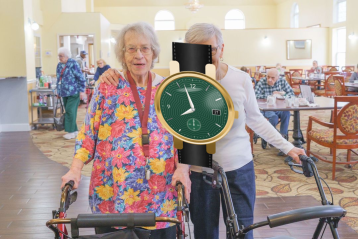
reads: 7,57
